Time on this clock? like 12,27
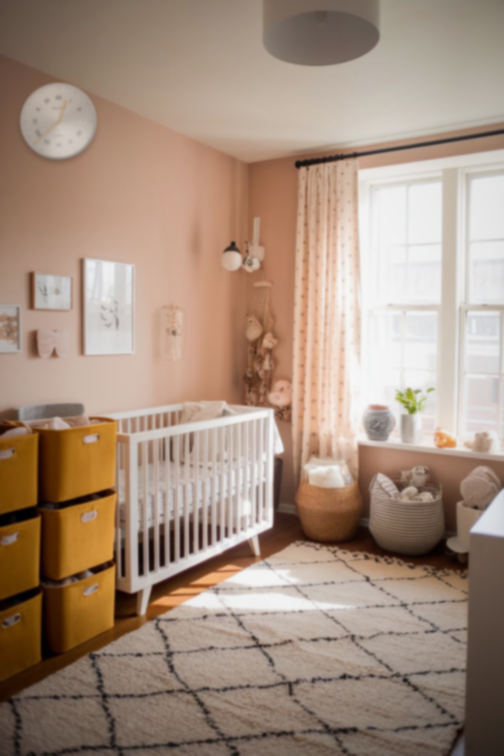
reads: 12,38
